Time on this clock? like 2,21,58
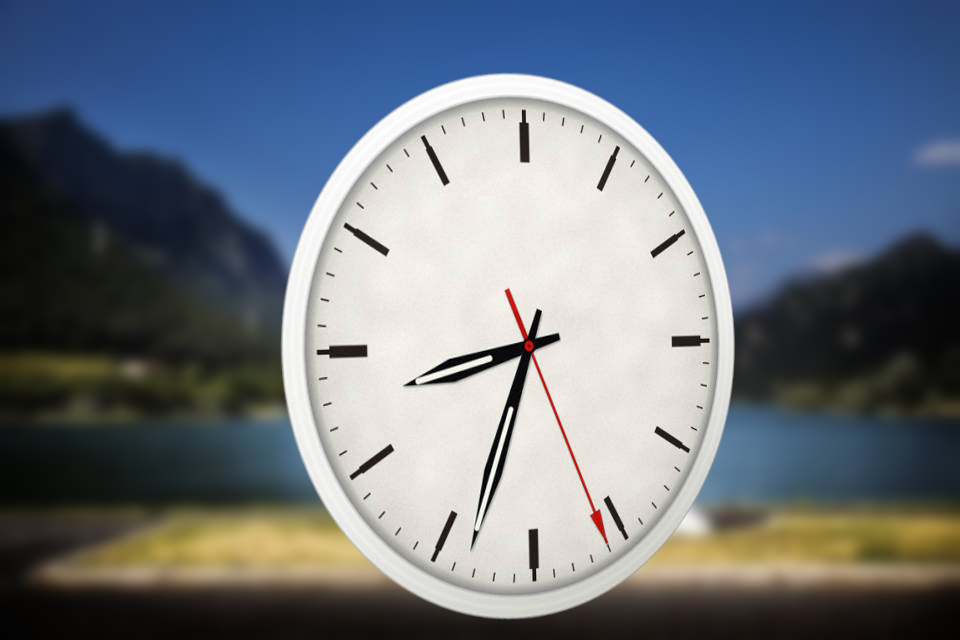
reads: 8,33,26
